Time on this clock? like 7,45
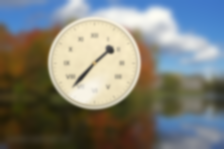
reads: 1,37
